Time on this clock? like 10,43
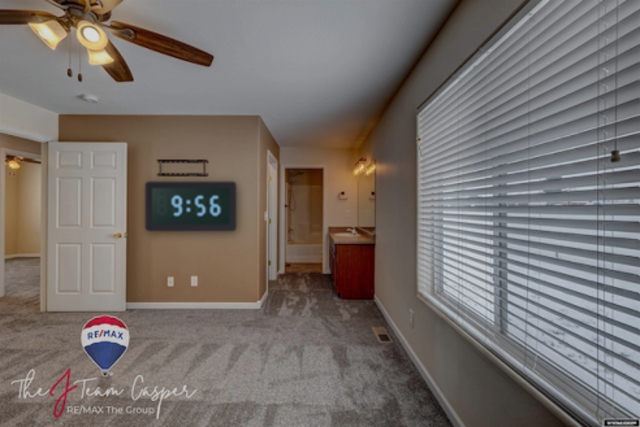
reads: 9,56
